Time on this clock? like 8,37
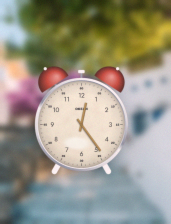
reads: 12,24
